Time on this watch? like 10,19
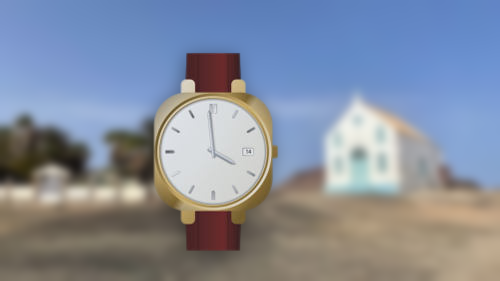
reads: 3,59
